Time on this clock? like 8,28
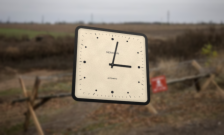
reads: 3,02
